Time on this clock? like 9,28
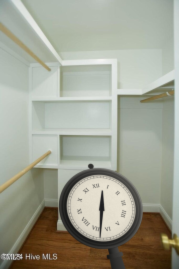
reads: 12,33
